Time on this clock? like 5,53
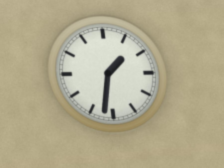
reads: 1,32
